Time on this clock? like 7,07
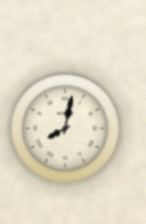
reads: 8,02
